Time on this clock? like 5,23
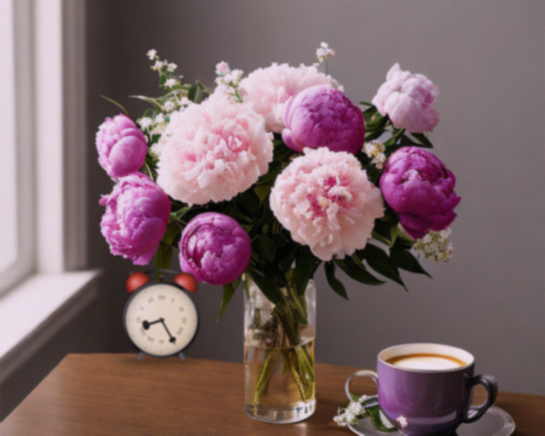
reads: 8,25
